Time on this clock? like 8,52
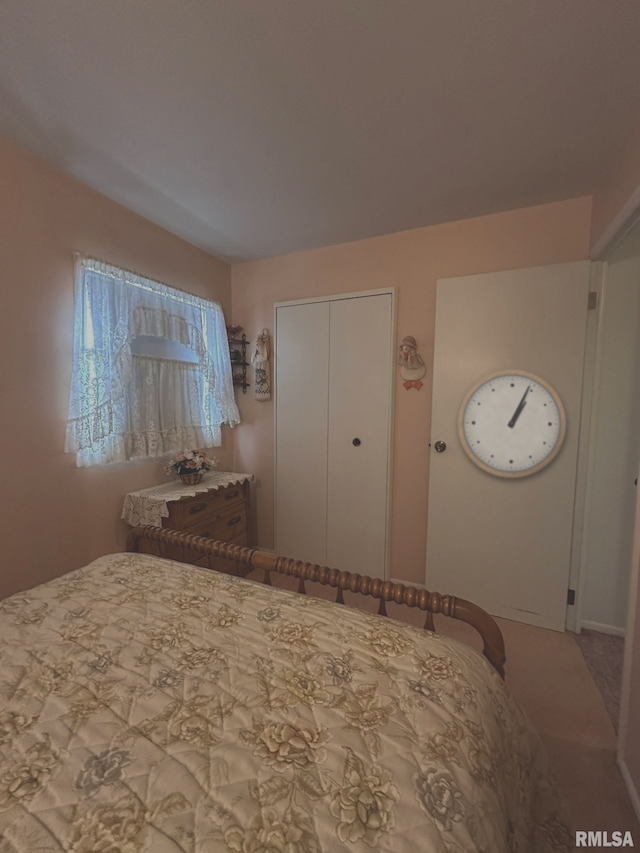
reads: 1,04
